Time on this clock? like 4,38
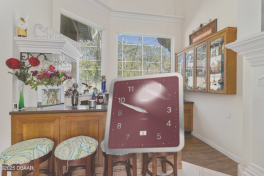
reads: 9,49
